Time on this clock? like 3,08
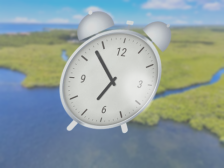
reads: 6,53
